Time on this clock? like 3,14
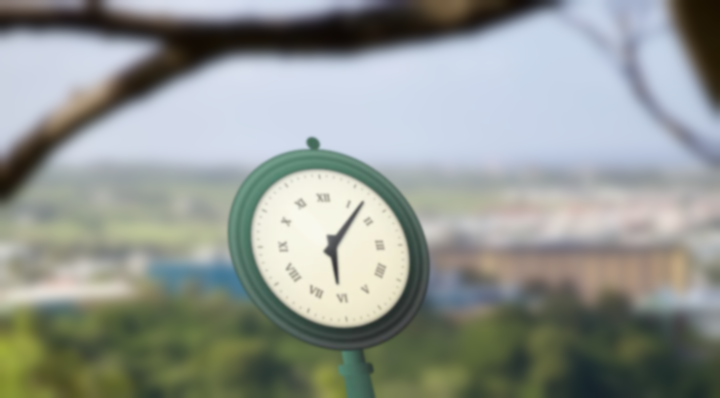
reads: 6,07
